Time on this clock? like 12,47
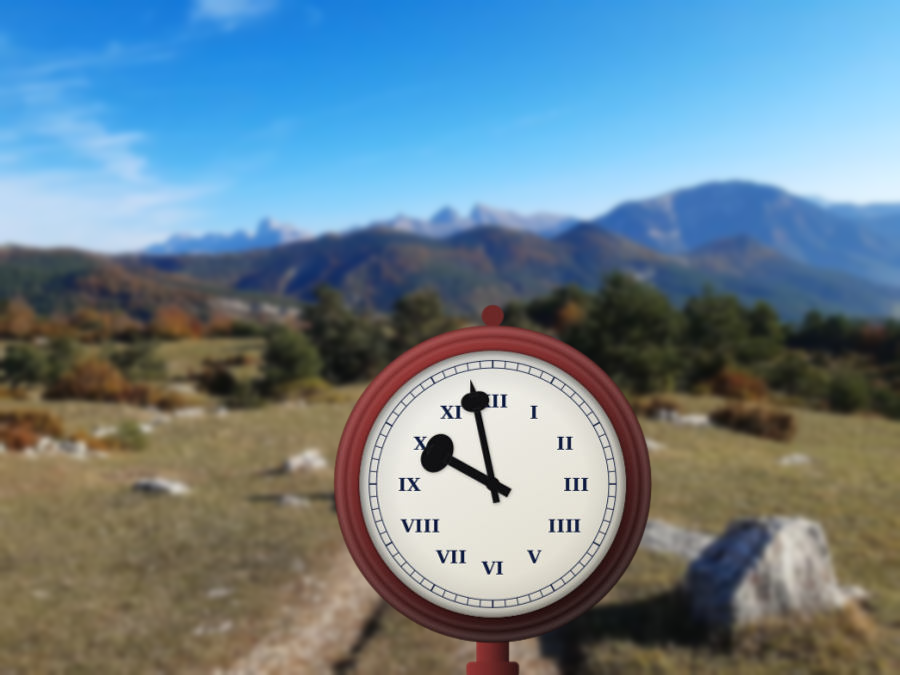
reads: 9,58
